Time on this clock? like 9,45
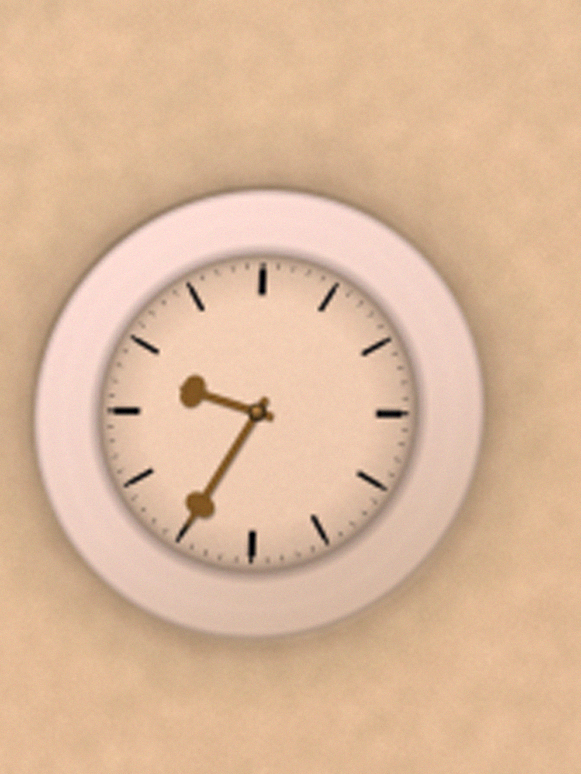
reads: 9,35
